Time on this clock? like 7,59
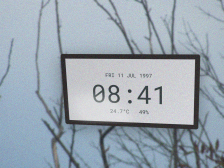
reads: 8,41
